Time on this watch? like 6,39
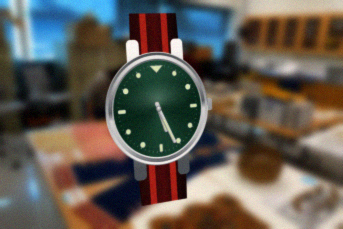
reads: 5,26
